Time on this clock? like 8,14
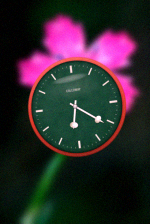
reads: 6,21
